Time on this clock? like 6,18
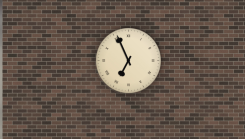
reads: 6,56
